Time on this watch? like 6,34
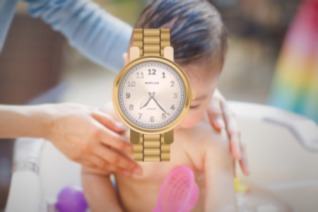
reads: 7,23
